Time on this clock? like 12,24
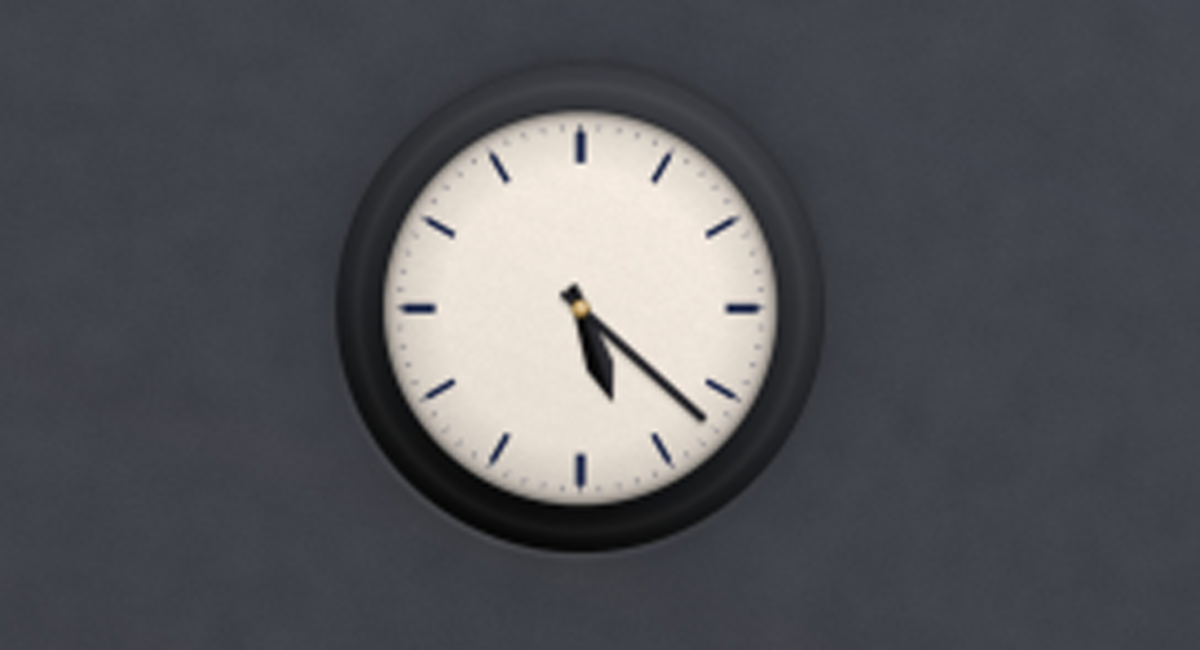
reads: 5,22
